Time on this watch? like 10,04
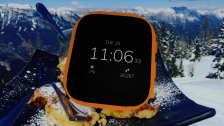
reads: 11,06
